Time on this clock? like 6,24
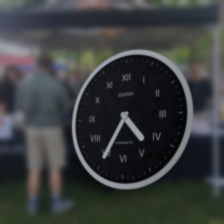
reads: 4,35
